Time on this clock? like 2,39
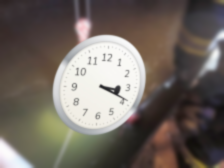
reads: 3,19
